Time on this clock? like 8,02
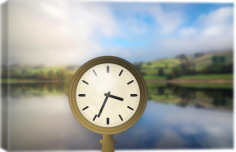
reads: 3,34
